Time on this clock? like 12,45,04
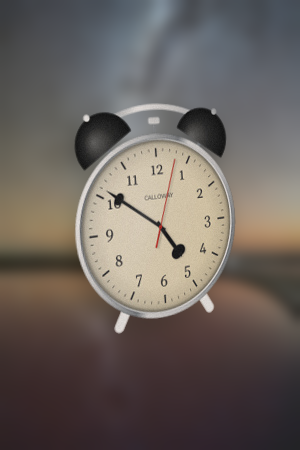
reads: 4,51,03
